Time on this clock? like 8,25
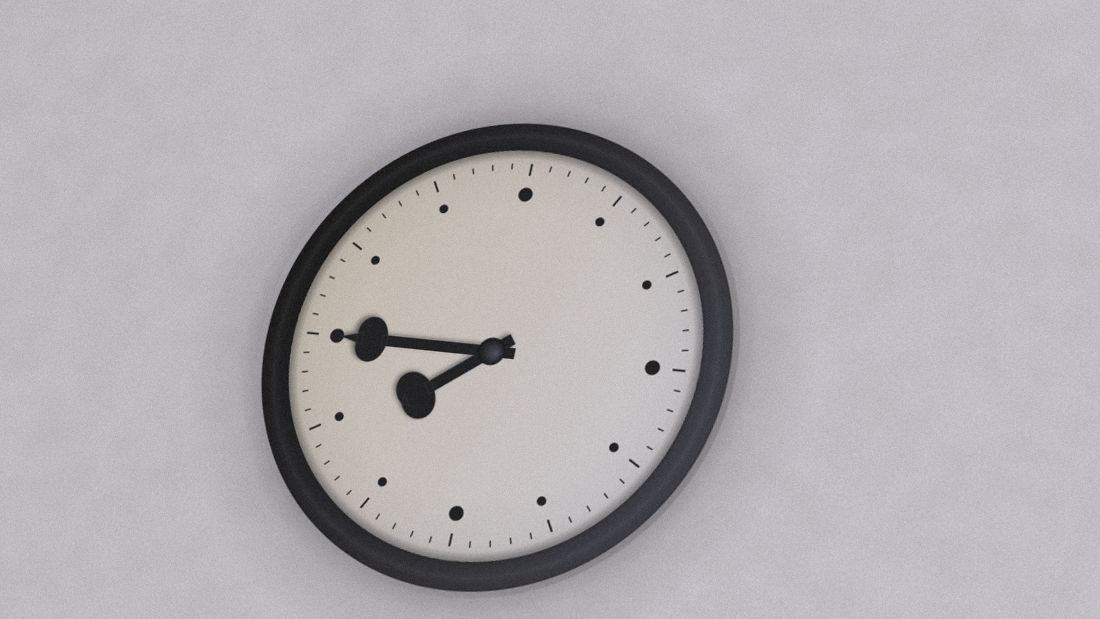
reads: 7,45
